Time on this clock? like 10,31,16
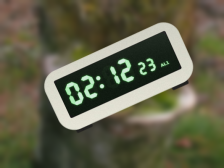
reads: 2,12,23
